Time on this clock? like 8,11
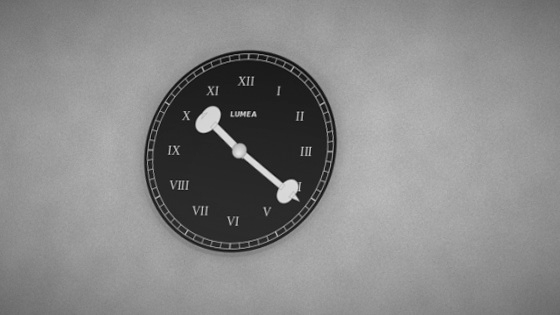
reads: 10,21
